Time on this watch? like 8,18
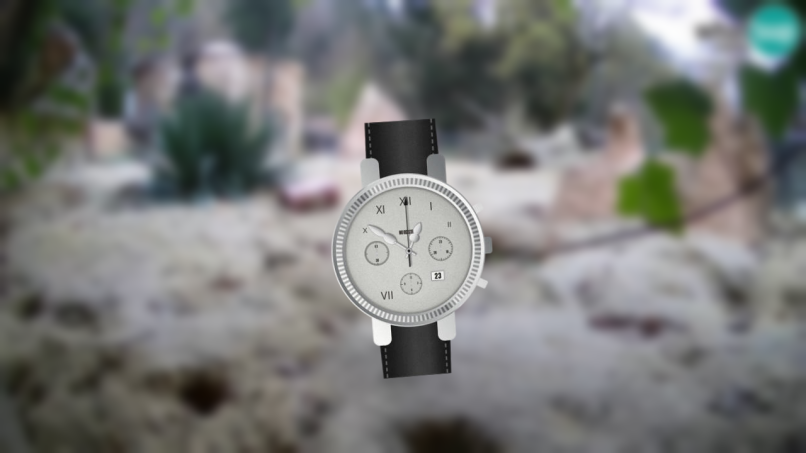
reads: 12,51
